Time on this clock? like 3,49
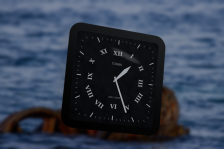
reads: 1,26
